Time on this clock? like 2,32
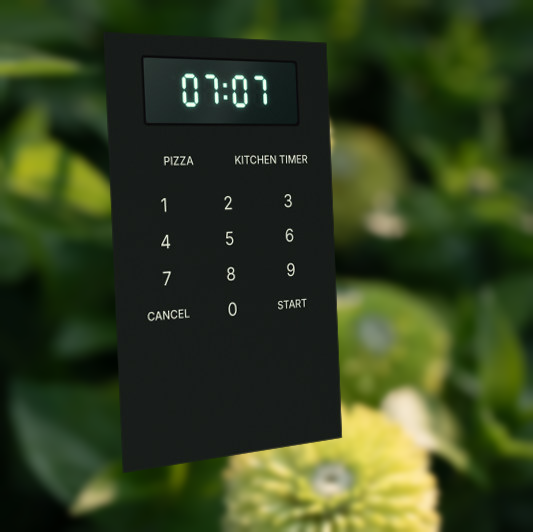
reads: 7,07
